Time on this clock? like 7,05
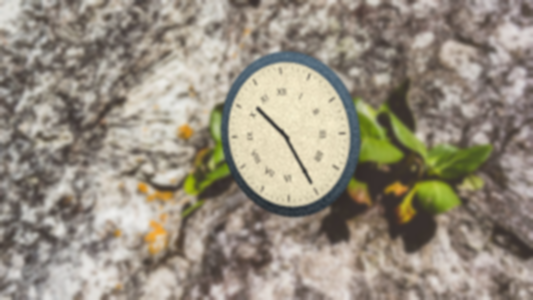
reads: 10,25
